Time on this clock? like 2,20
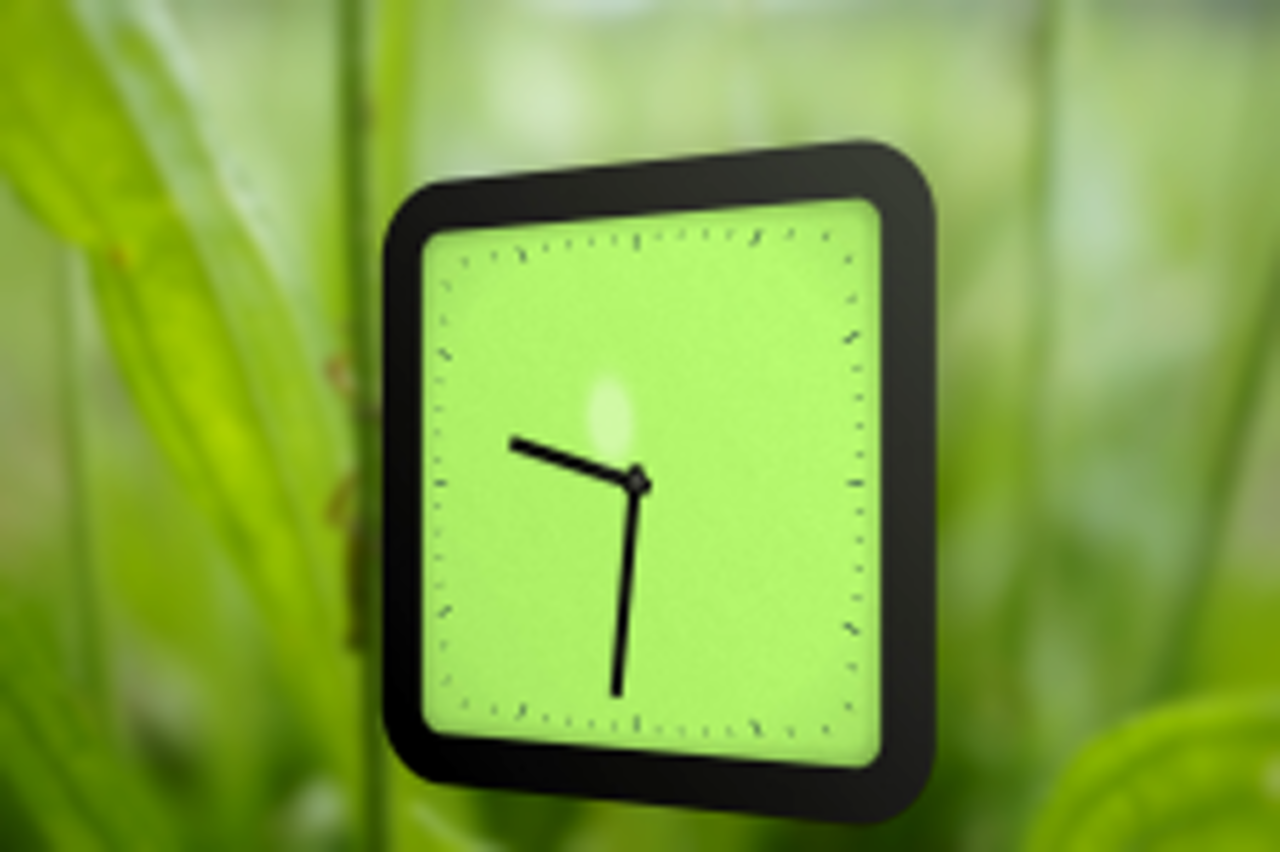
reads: 9,31
